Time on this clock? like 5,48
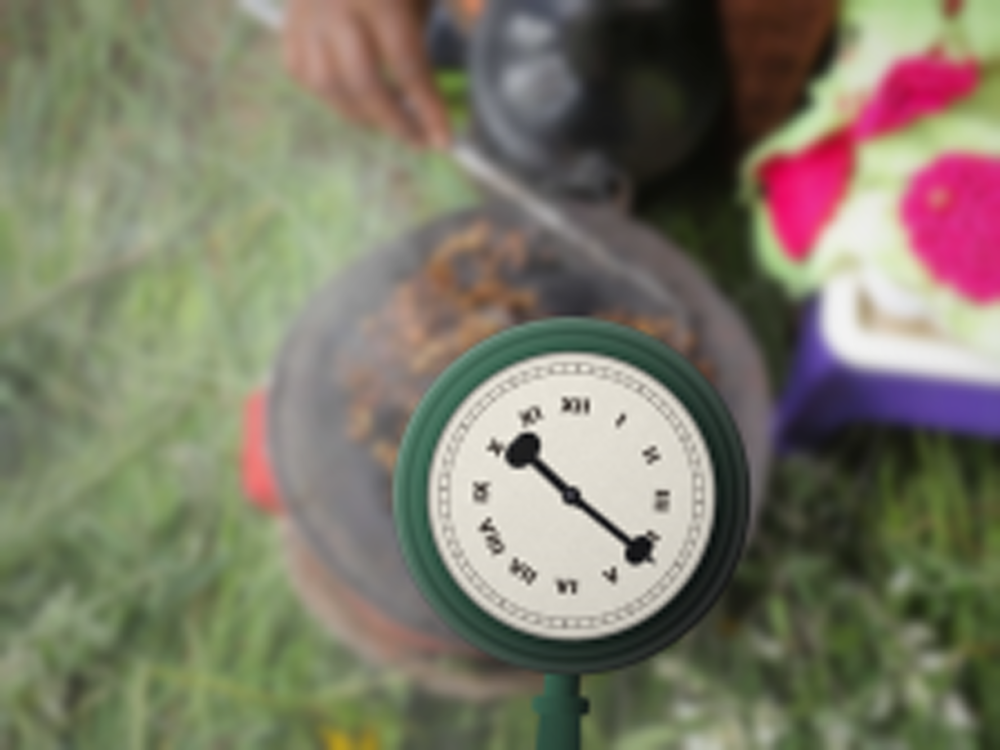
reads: 10,21
